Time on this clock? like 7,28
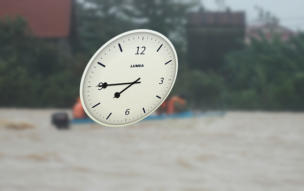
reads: 7,45
